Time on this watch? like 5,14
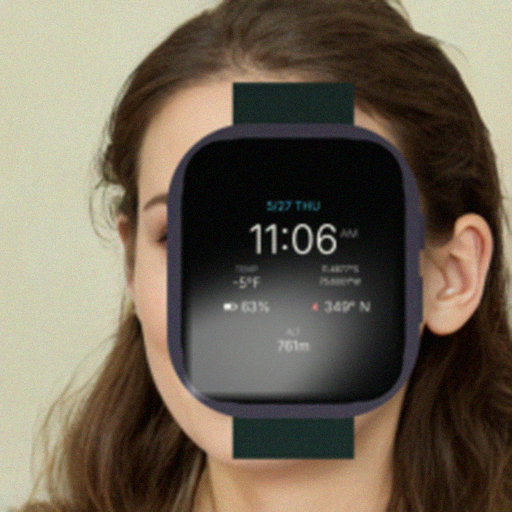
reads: 11,06
